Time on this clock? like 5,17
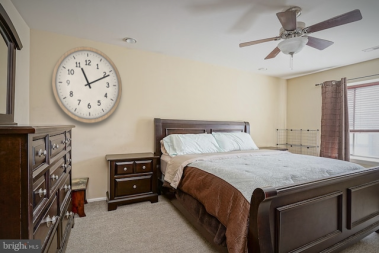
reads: 11,11
